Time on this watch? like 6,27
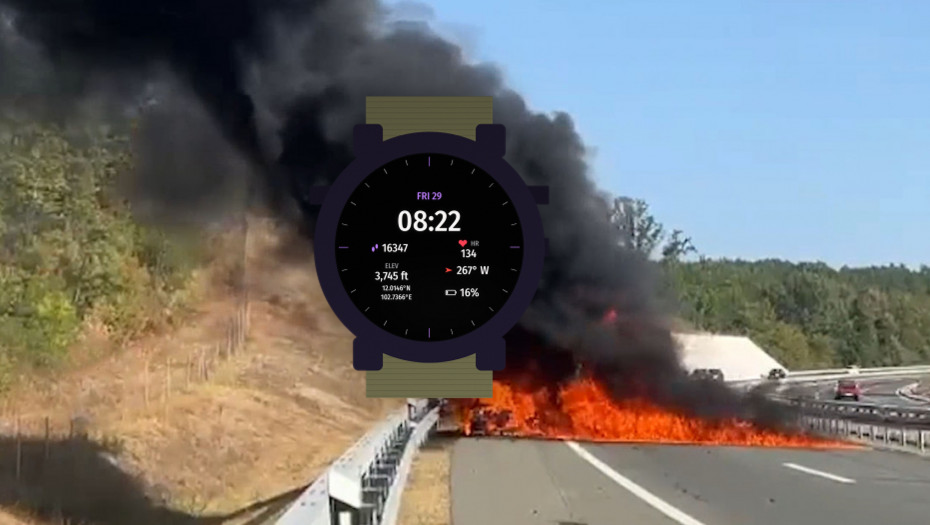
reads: 8,22
